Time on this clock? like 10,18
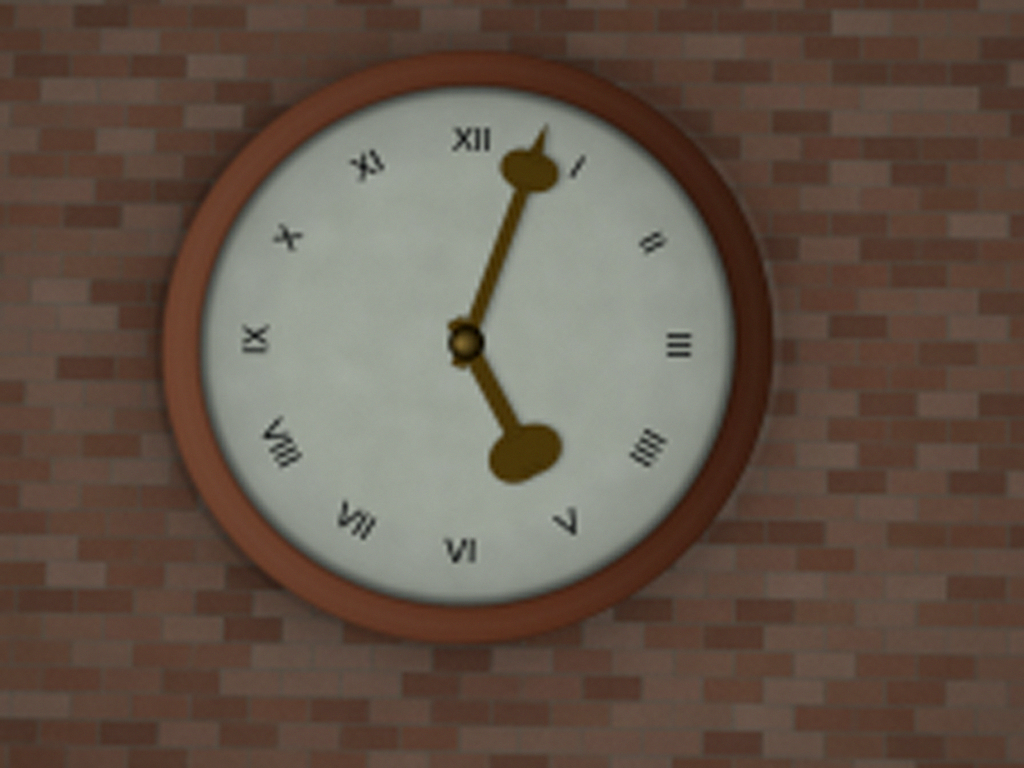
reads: 5,03
